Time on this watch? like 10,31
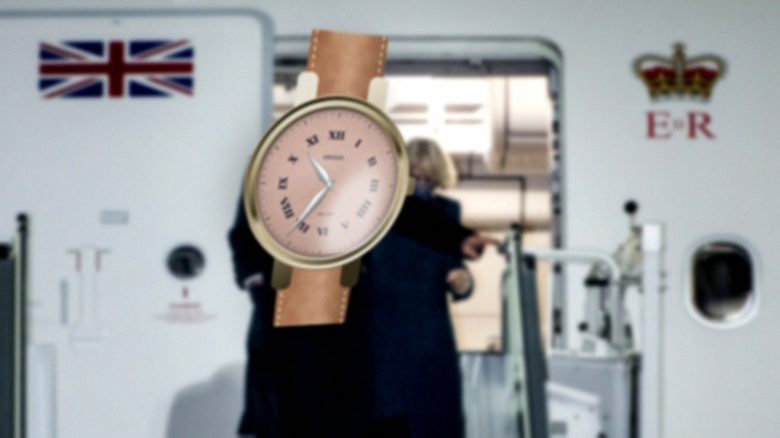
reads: 10,36
